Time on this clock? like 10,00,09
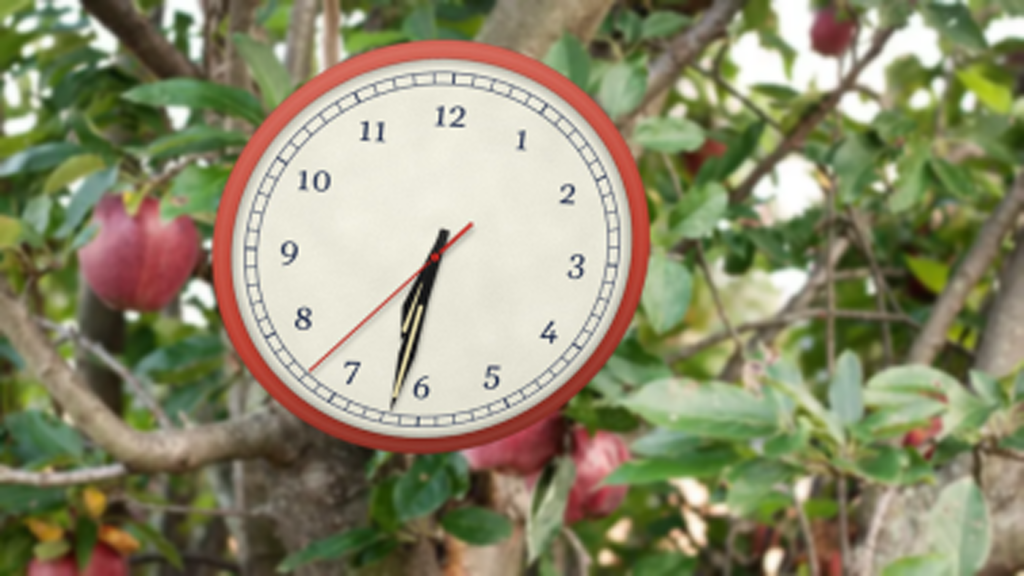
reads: 6,31,37
